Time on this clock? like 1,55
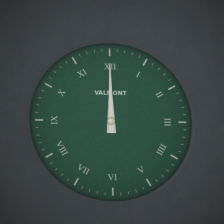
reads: 12,00
